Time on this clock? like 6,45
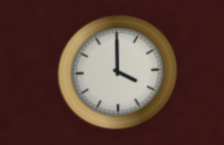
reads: 4,00
